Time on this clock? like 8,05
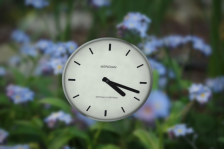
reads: 4,18
